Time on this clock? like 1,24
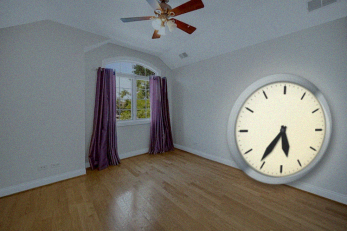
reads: 5,36
